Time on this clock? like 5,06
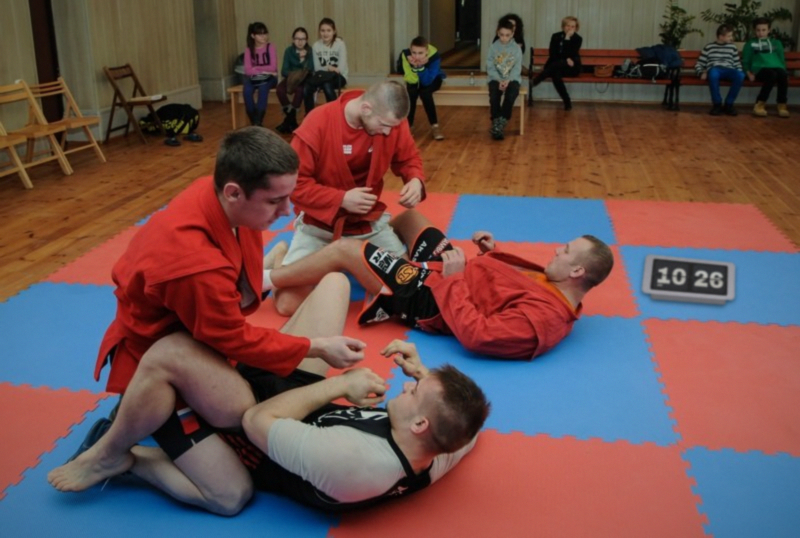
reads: 10,26
